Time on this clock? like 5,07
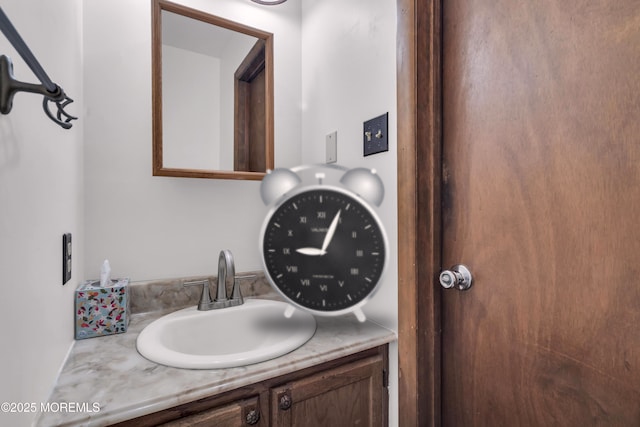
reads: 9,04
